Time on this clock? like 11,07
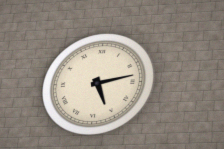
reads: 5,13
